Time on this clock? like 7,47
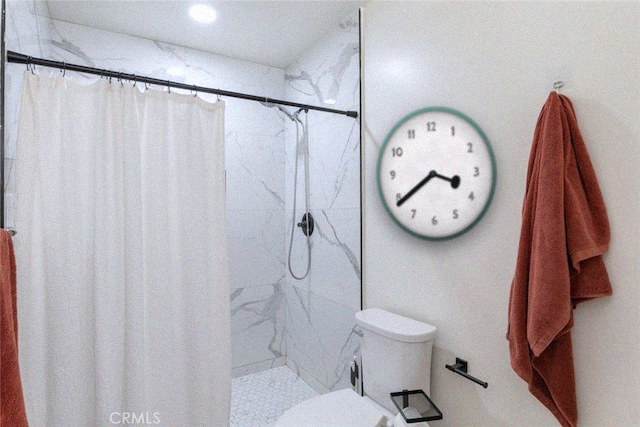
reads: 3,39
